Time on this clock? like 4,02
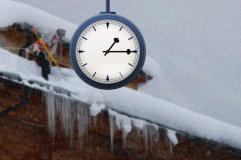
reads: 1,15
